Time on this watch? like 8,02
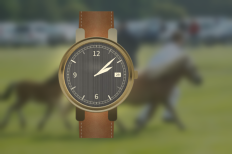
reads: 2,08
